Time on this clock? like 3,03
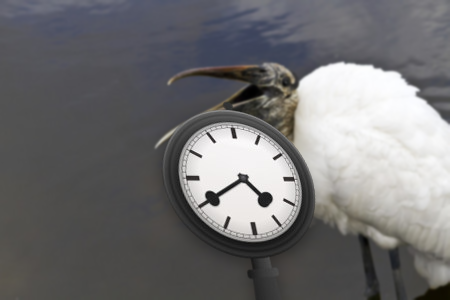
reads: 4,40
